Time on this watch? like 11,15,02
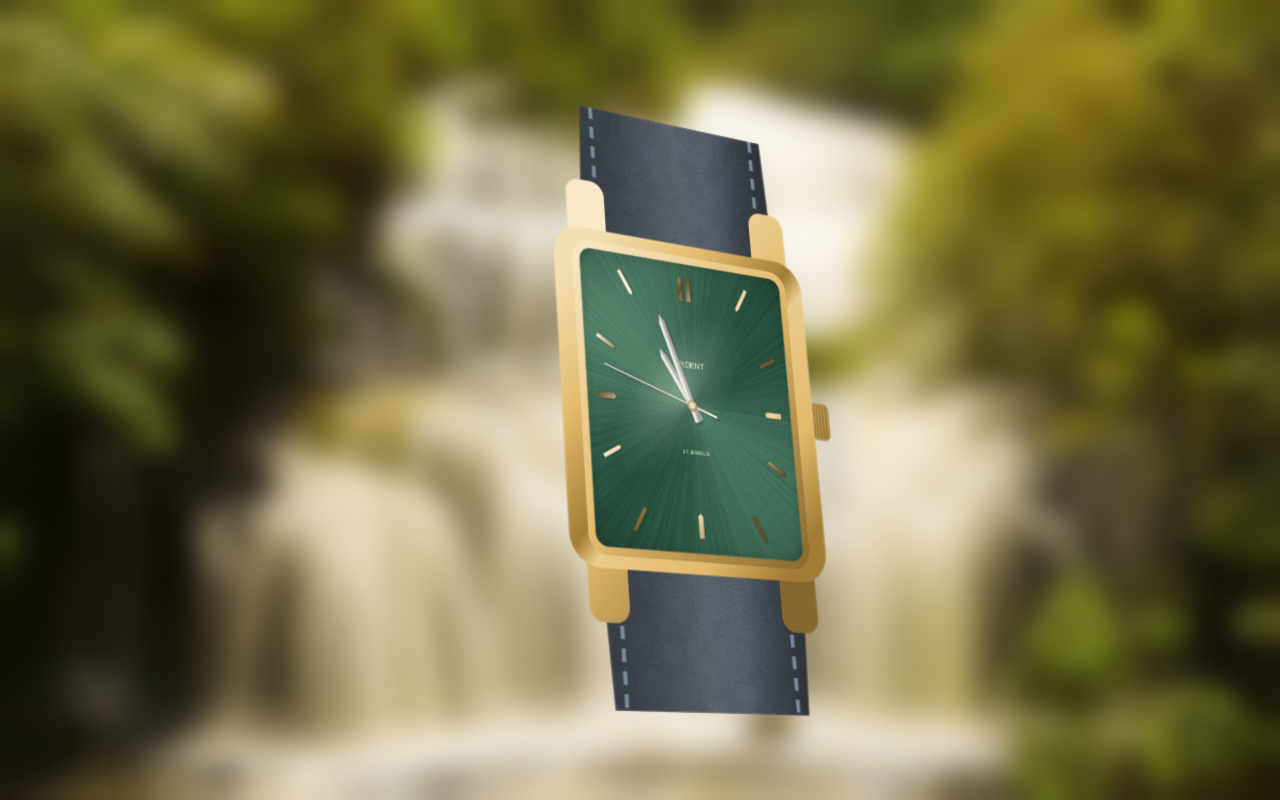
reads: 10,56,48
